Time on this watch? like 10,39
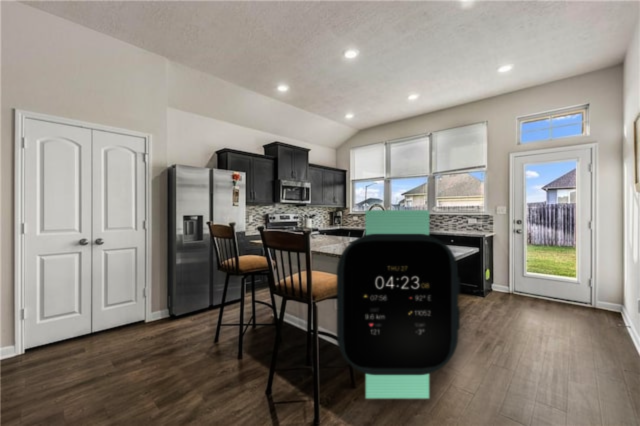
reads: 4,23
